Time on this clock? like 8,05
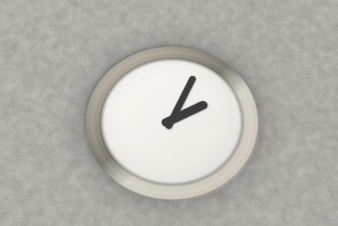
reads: 2,04
